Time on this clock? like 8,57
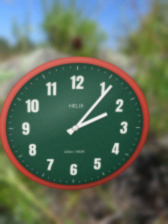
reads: 2,06
